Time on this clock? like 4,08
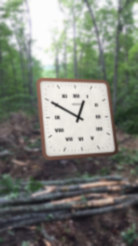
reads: 12,50
